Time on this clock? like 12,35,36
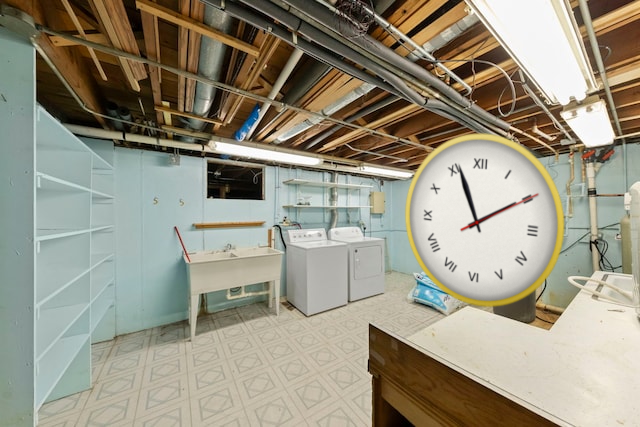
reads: 1,56,10
